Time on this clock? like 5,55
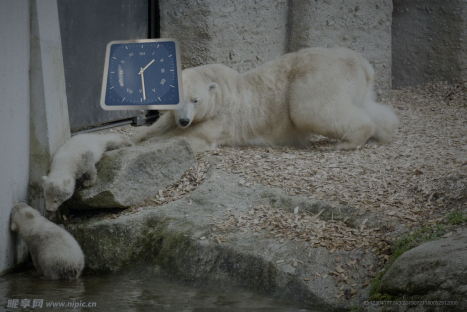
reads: 1,29
